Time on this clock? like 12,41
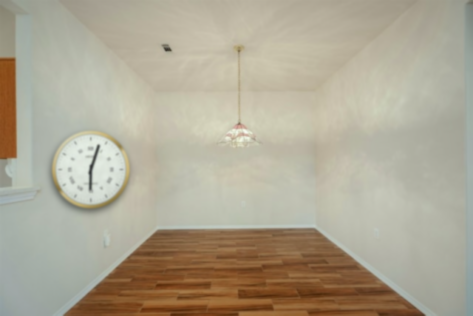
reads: 6,03
